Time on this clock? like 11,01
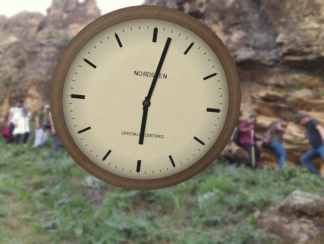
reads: 6,02
